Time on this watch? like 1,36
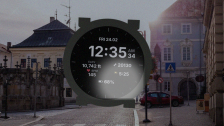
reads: 12,35
